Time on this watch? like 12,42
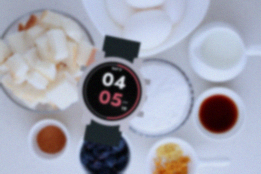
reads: 4,05
